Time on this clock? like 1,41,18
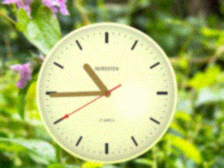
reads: 10,44,40
